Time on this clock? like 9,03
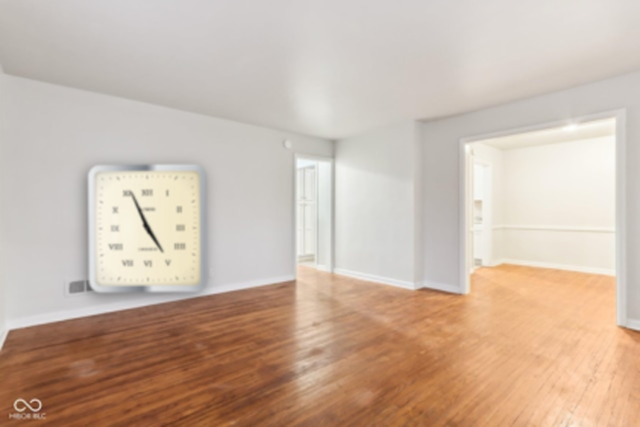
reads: 4,56
